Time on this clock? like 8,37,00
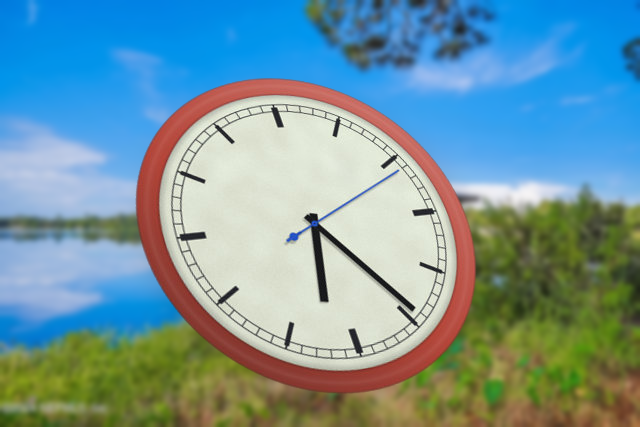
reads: 6,24,11
